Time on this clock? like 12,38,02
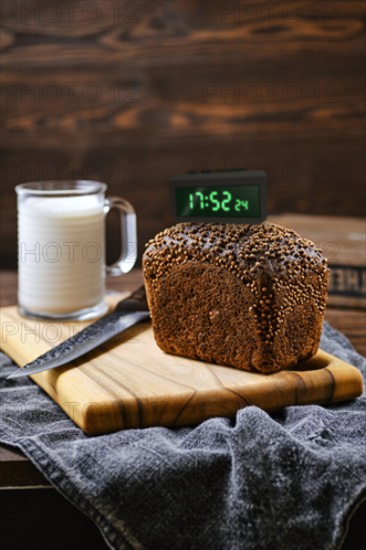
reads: 17,52,24
